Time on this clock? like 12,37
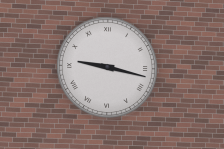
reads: 9,17
